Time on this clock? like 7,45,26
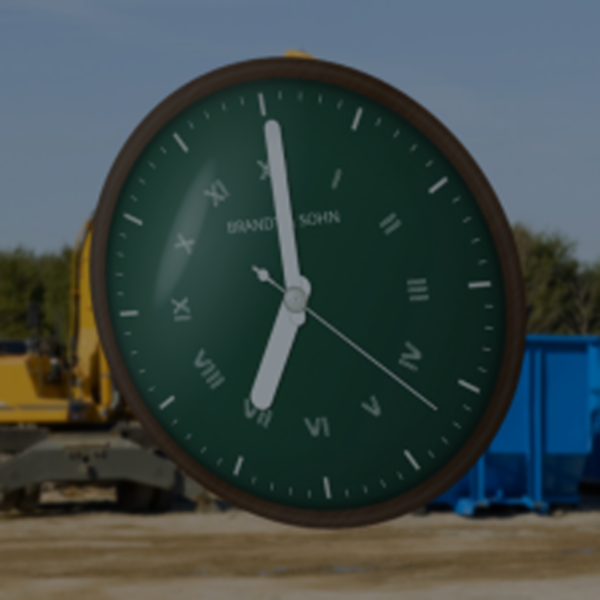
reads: 7,00,22
